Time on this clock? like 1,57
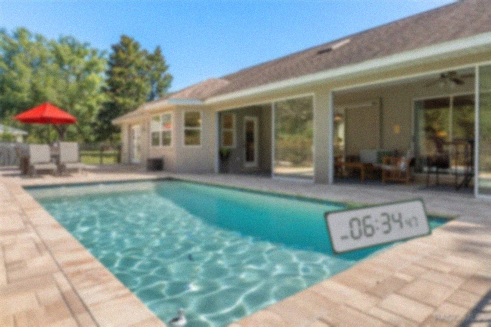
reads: 6,34
